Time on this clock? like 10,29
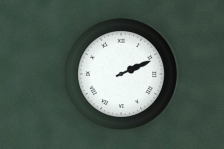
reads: 2,11
